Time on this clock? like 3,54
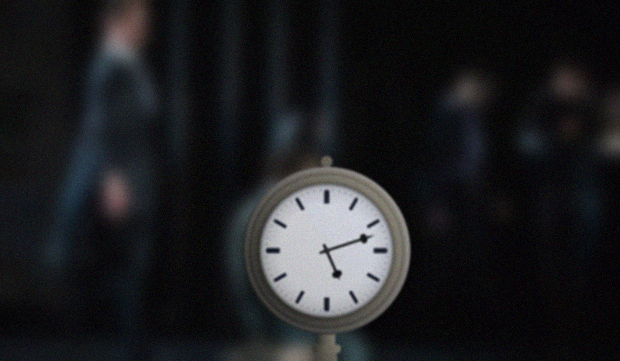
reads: 5,12
